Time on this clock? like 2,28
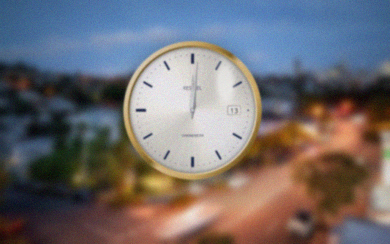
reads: 12,01
